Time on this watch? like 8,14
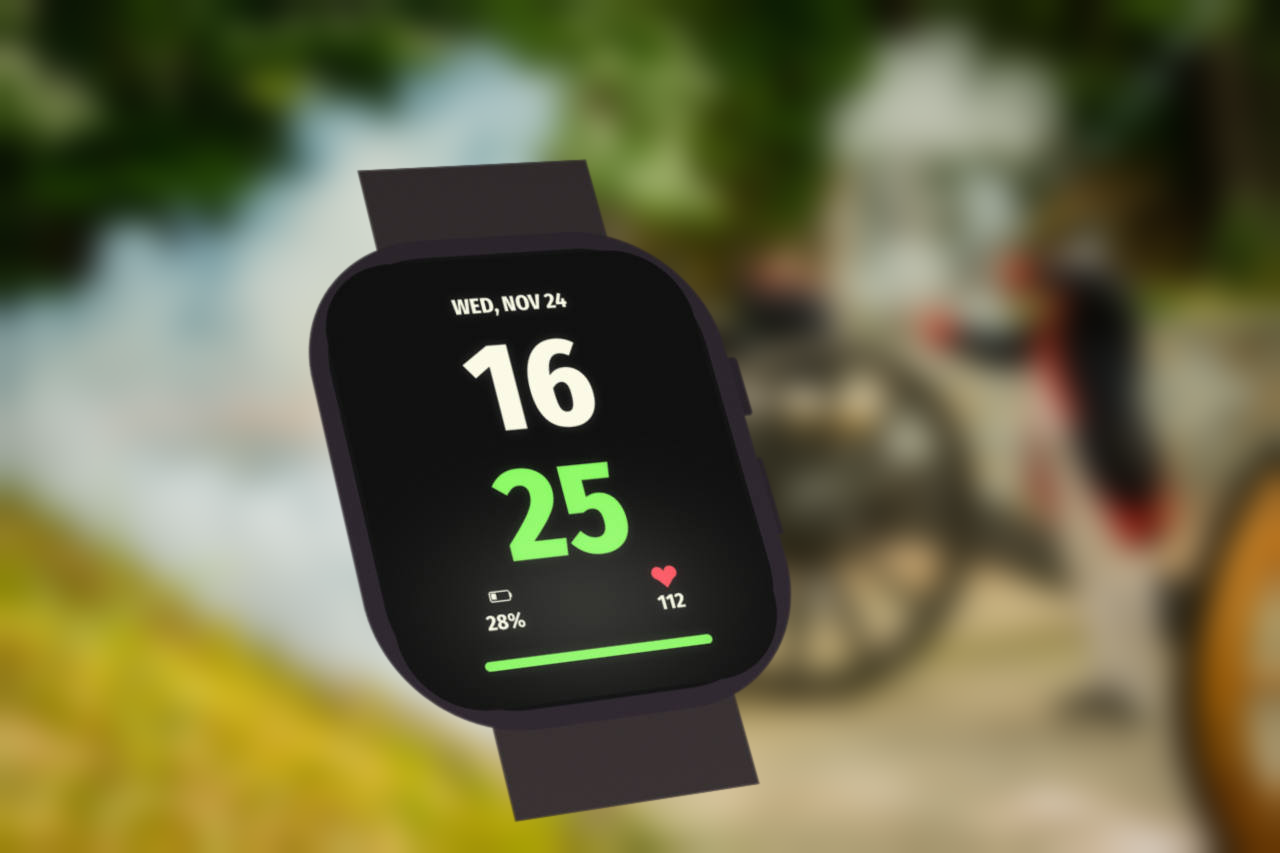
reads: 16,25
